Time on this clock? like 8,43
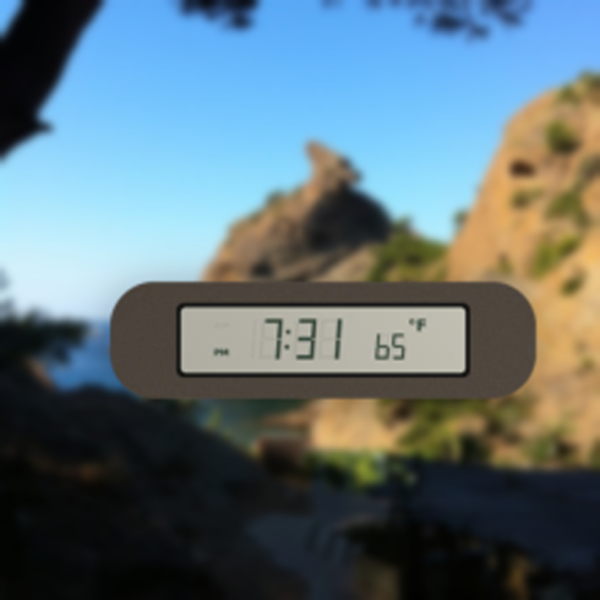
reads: 7,31
